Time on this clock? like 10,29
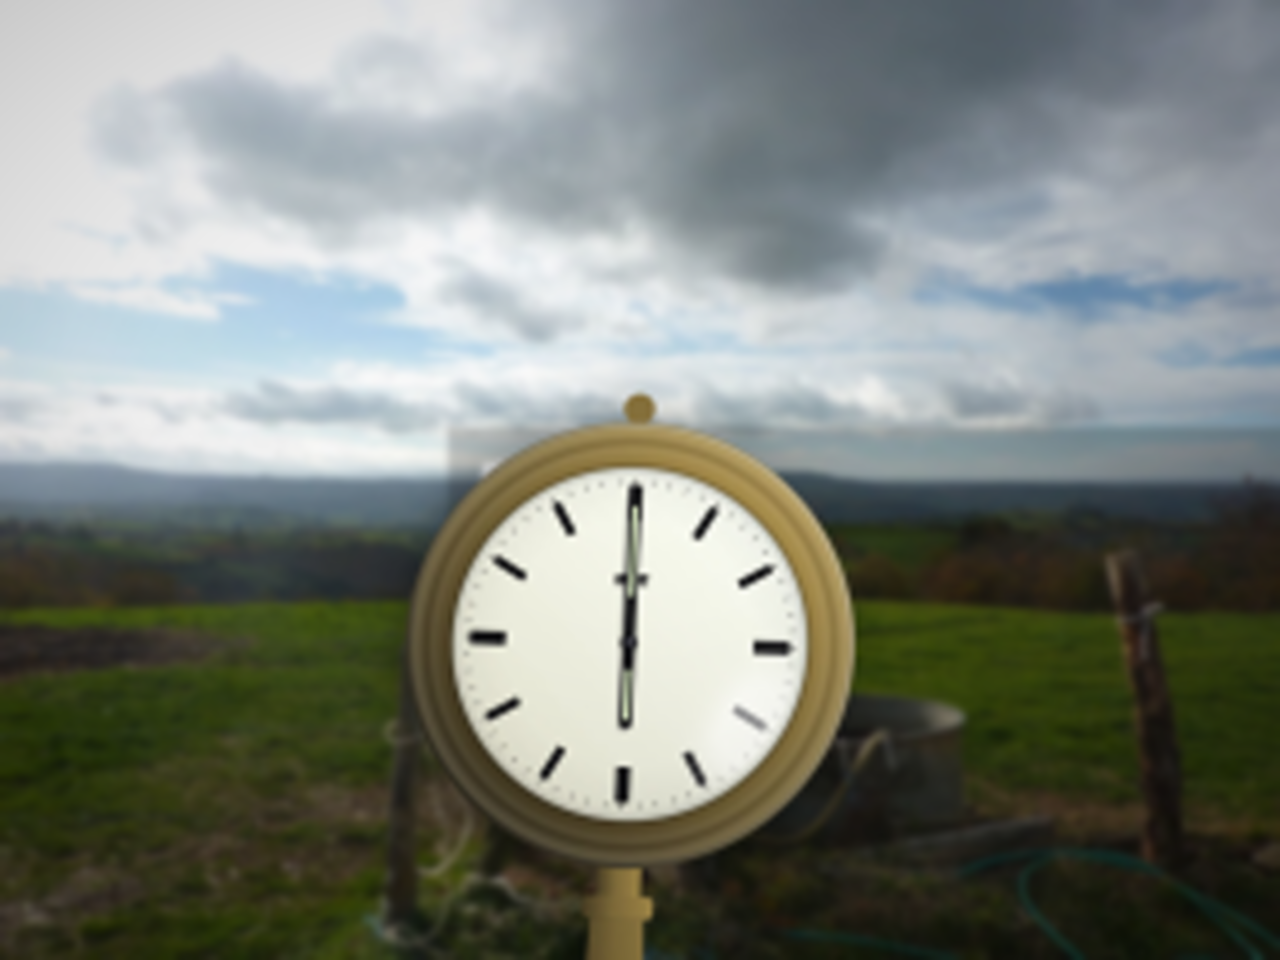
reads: 6,00
